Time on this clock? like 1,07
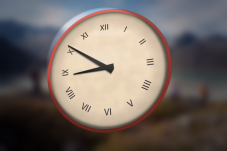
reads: 8,51
